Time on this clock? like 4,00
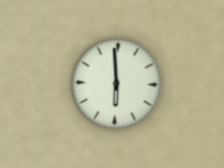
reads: 5,59
